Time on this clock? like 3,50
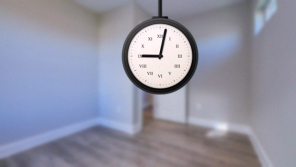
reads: 9,02
